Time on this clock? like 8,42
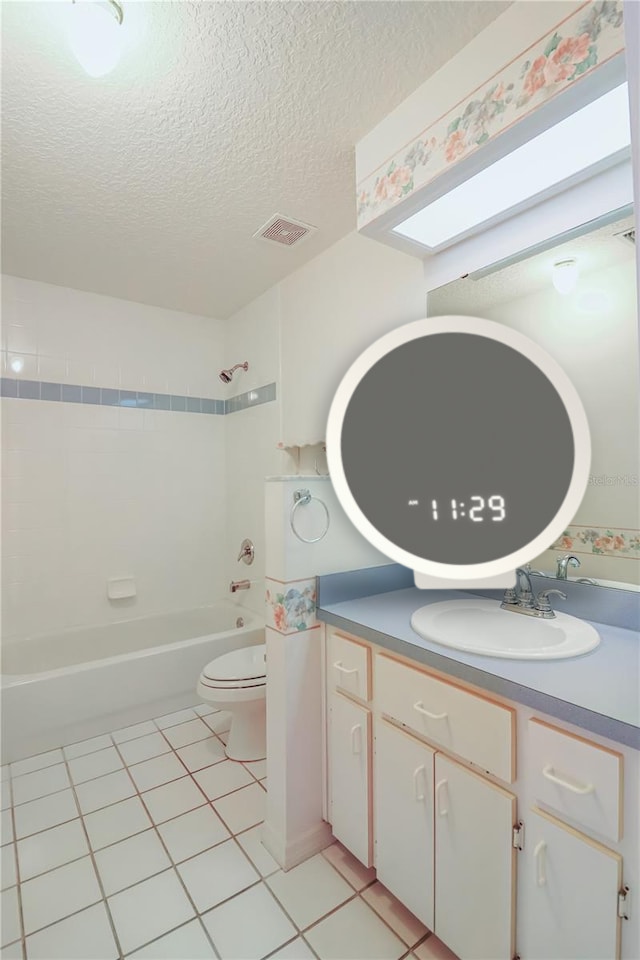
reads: 11,29
